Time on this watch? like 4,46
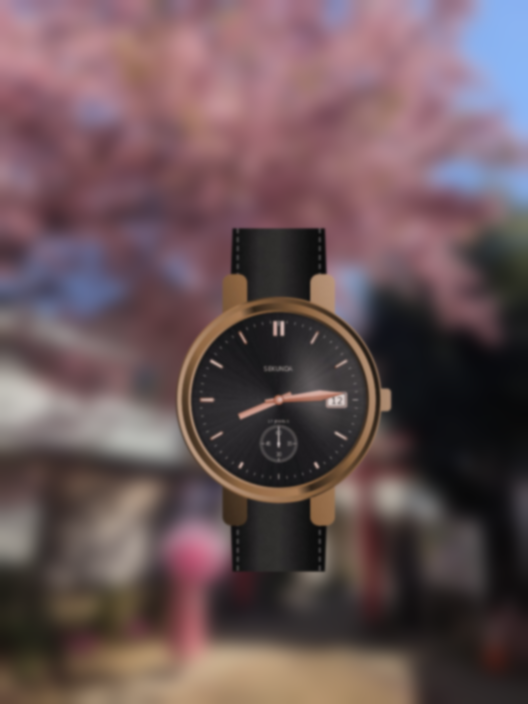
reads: 8,14
